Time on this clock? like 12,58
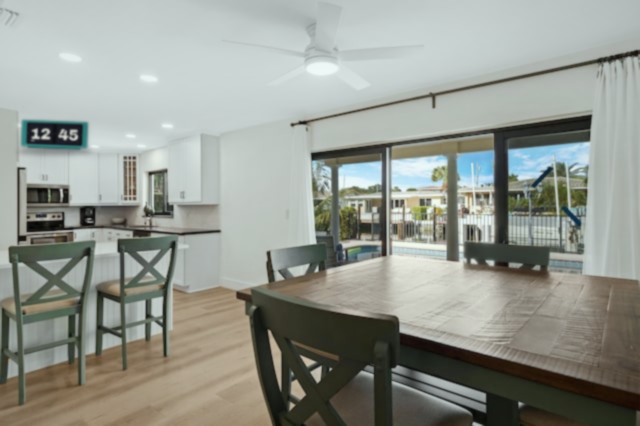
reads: 12,45
